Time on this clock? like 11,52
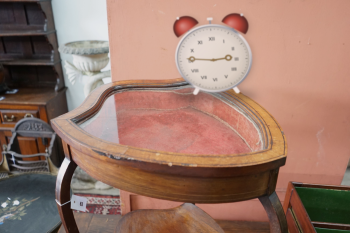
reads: 2,46
